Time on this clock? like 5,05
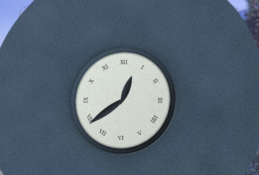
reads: 12,39
